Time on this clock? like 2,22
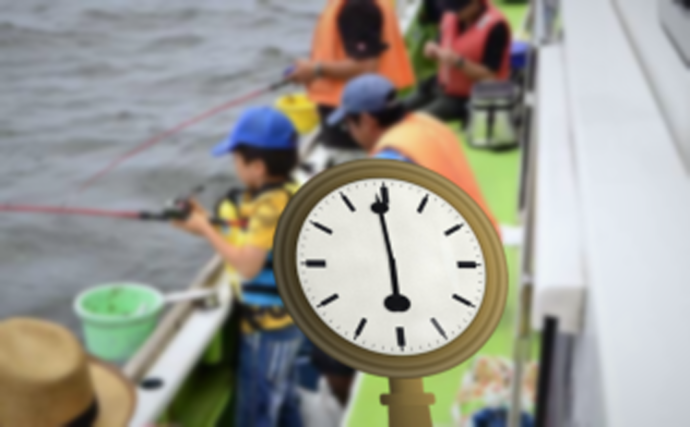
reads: 5,59
